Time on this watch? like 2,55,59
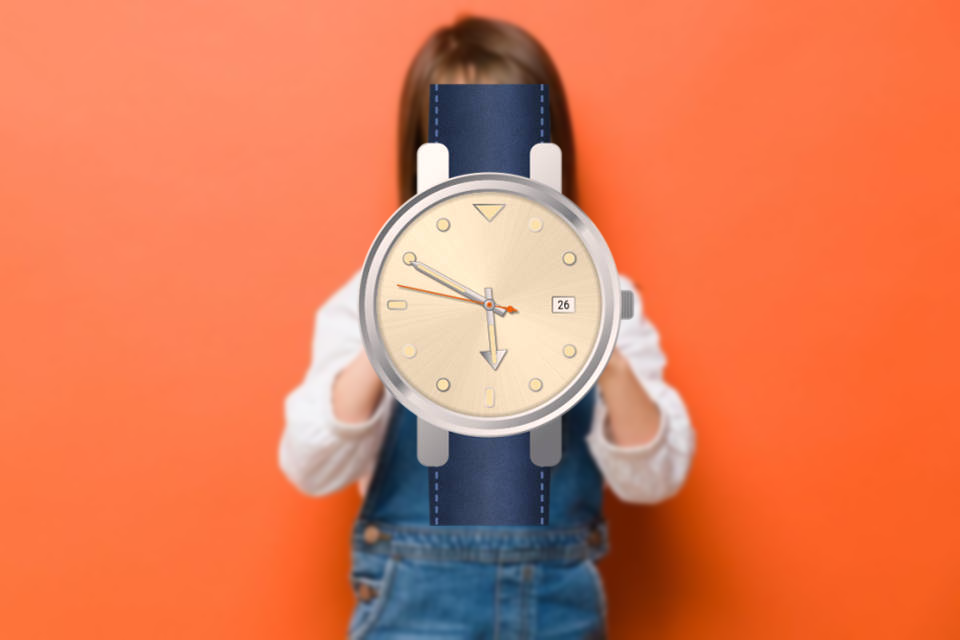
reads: 5,49,47
